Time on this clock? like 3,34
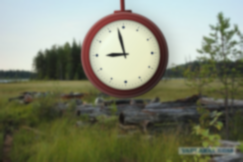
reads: 8,58
